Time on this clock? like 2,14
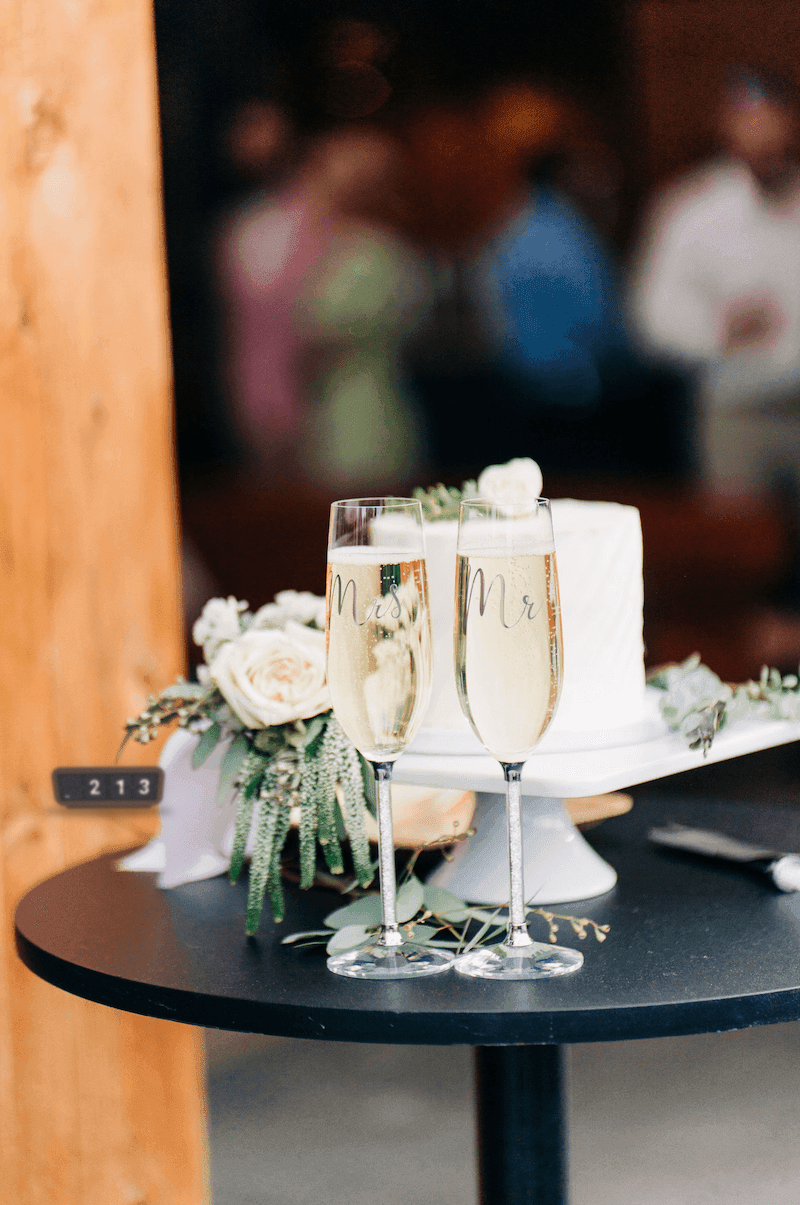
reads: 2,13
